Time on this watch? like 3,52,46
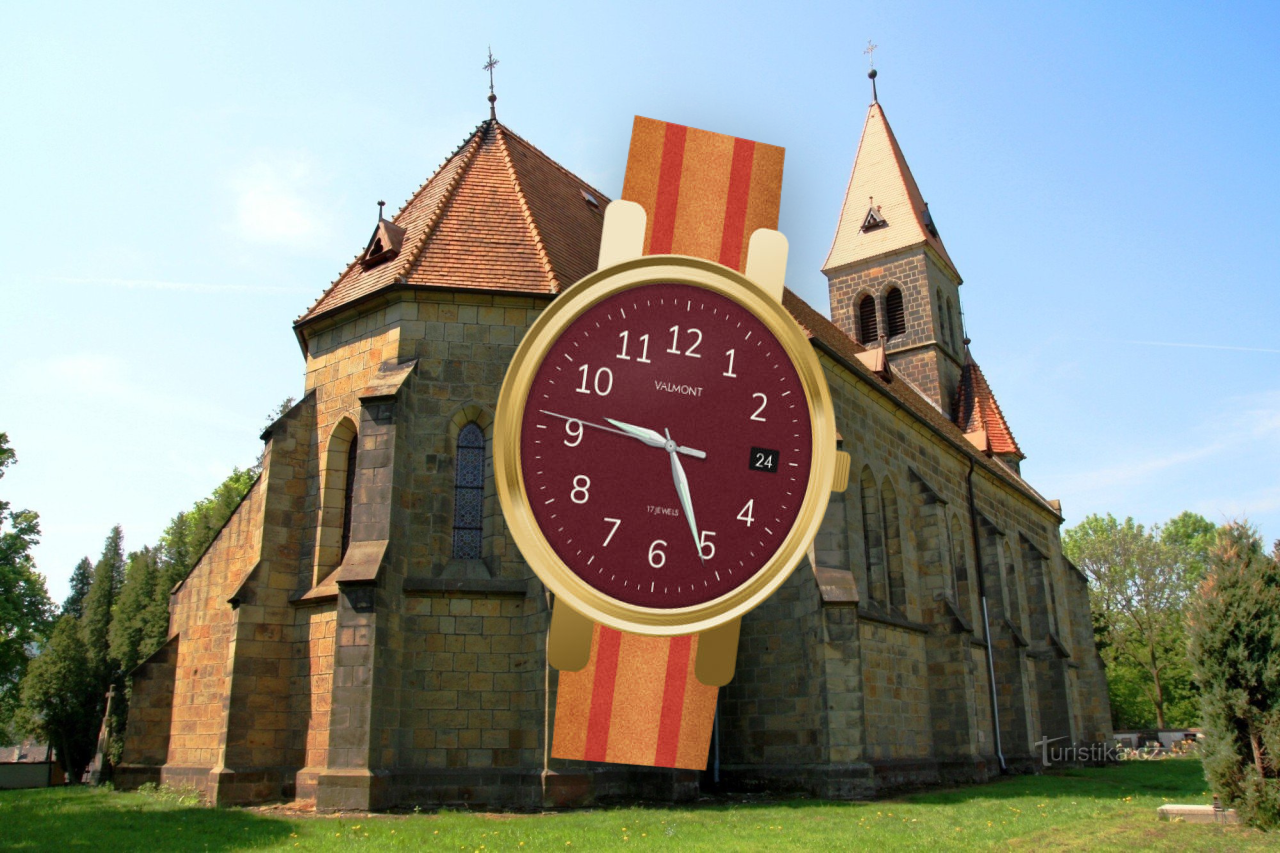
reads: 9,25,46
